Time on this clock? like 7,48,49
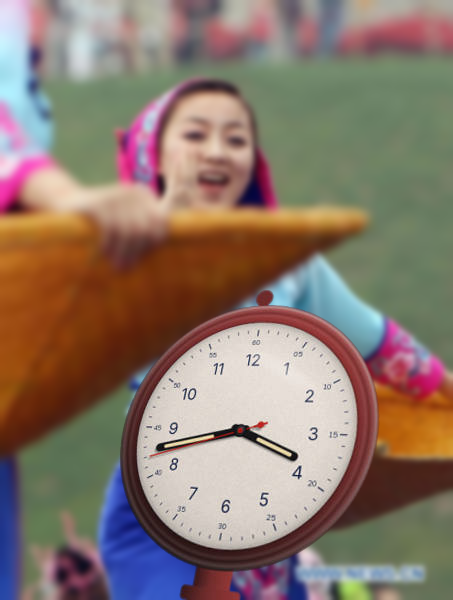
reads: 3,42,42
